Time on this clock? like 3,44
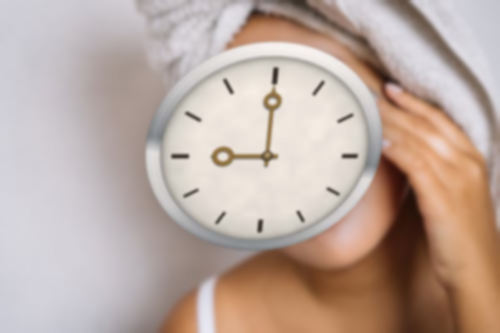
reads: 9,00
